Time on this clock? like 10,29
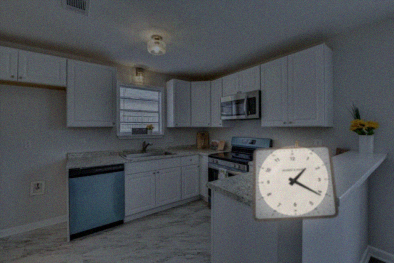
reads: 1,21
